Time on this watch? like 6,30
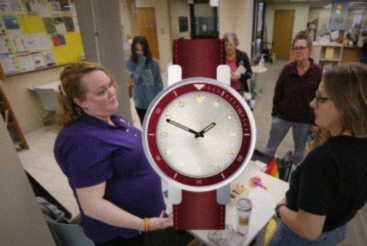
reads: 1,49
